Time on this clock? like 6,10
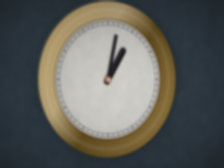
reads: 1,02
